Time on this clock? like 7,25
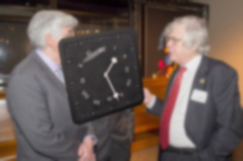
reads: 1,27
